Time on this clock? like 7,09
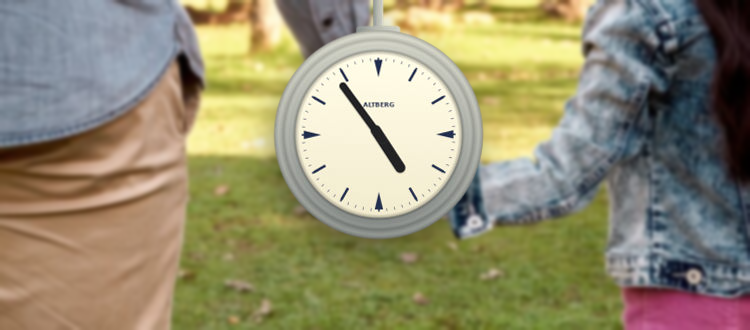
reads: 4,54
